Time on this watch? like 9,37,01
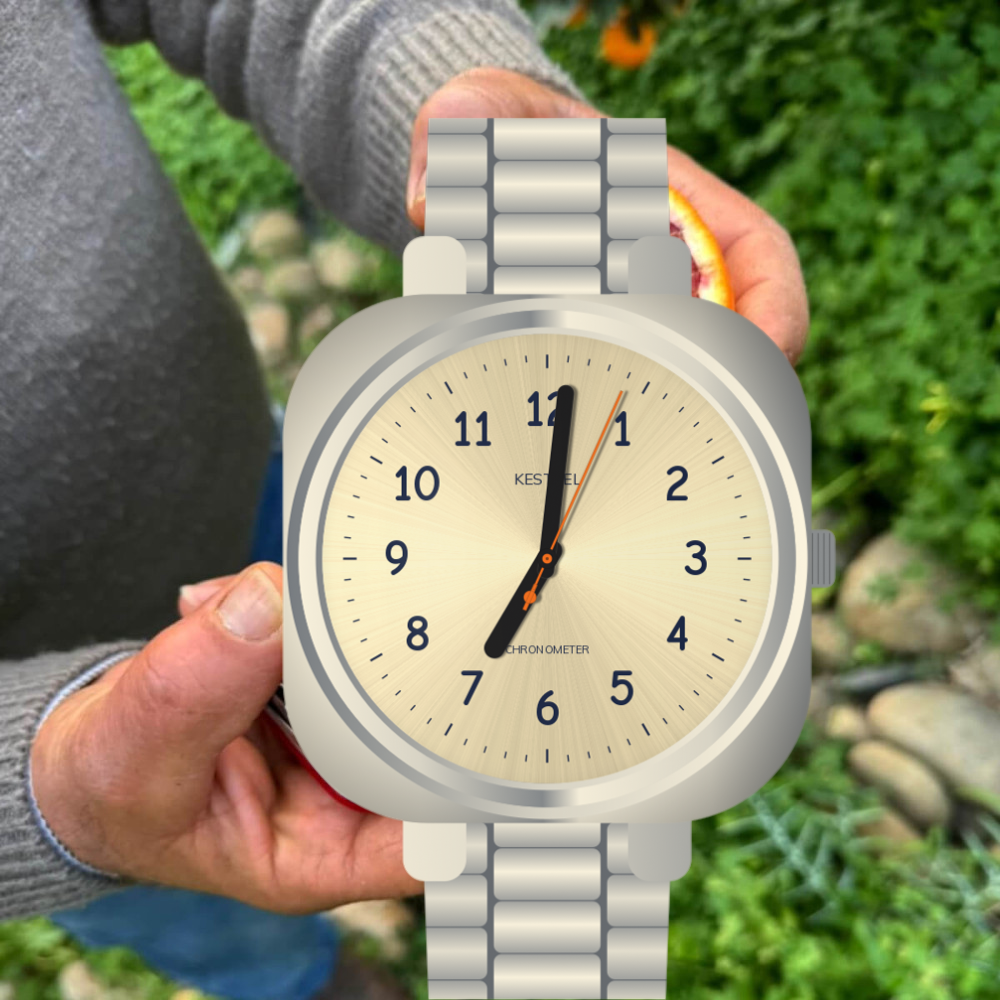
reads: 7,01,04
